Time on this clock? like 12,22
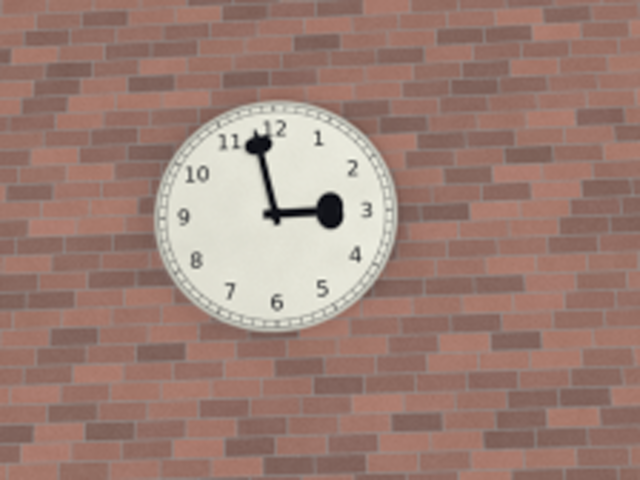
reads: 2,58
